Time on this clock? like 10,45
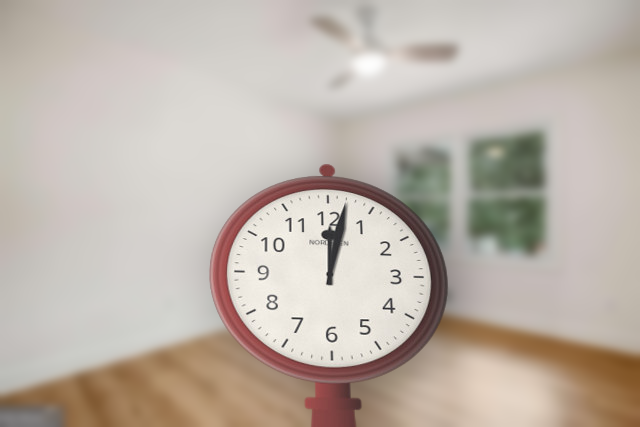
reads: 12,02
